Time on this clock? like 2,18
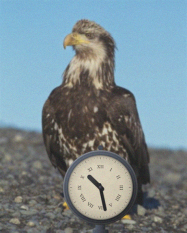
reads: 10,28
